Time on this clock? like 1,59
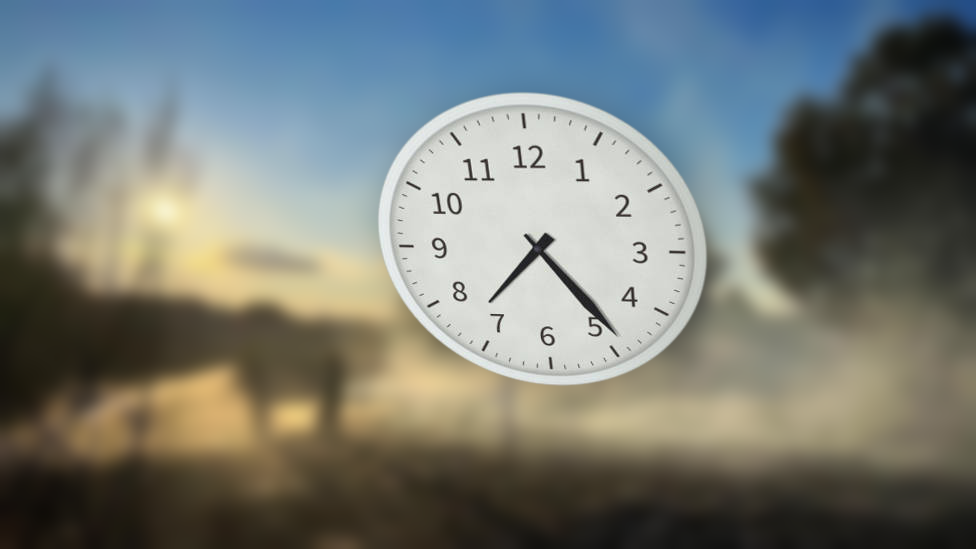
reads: 7,24
